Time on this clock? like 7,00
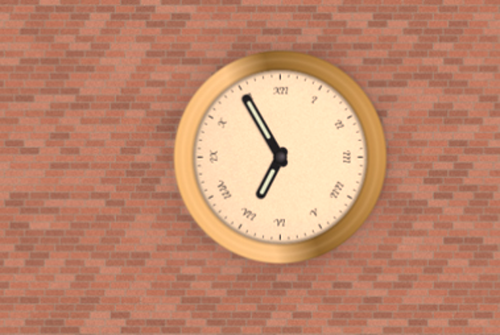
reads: 6,55
